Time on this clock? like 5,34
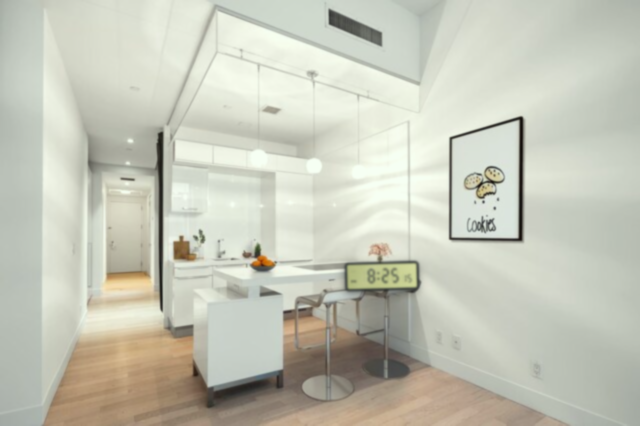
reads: 8,25
